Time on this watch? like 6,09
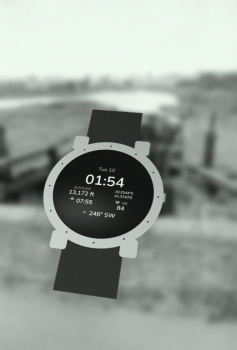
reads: 1,54
